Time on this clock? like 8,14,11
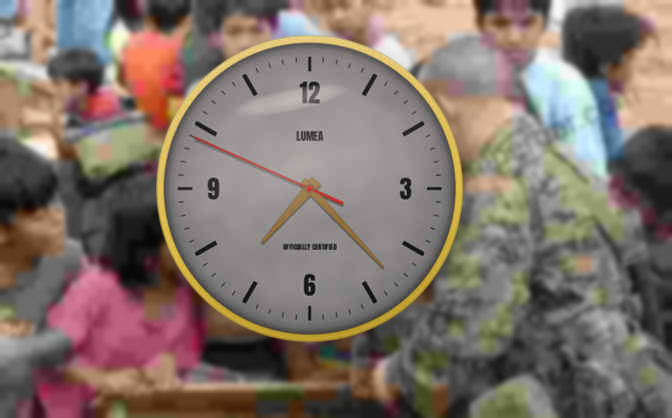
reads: 7,22,49
